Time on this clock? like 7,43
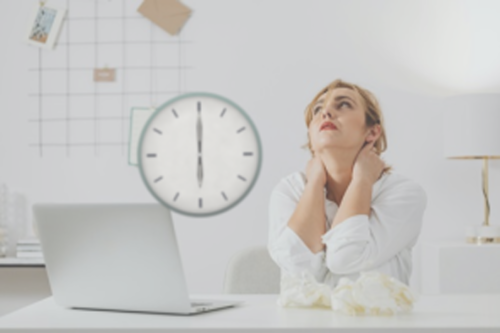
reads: 6,00
